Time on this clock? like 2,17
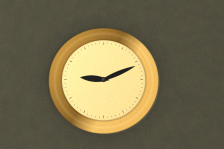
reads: 9,11
